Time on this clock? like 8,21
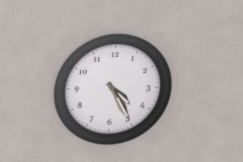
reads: 4,25
